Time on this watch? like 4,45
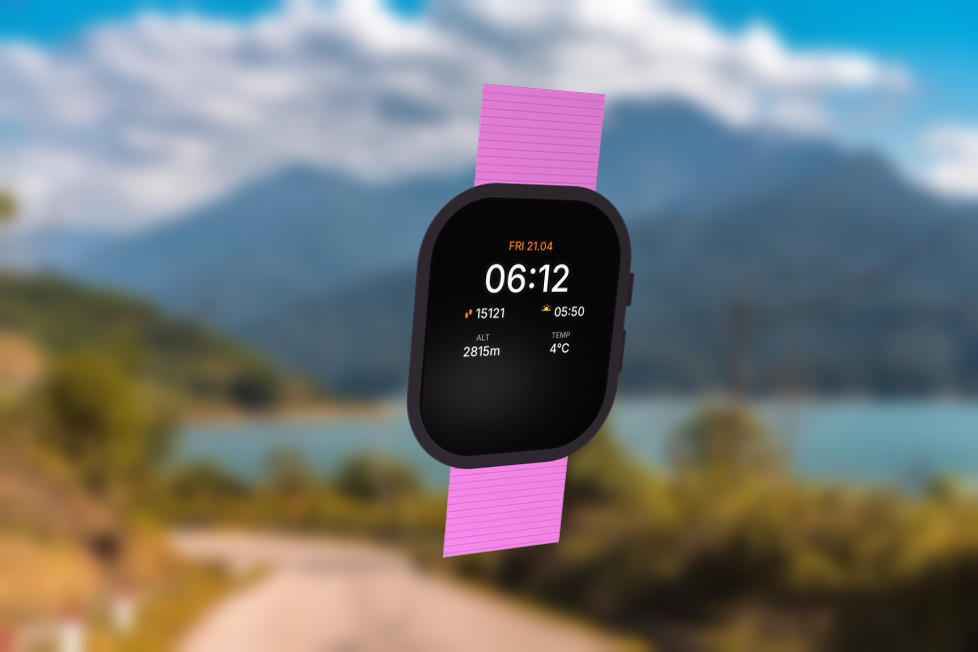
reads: 6,12
